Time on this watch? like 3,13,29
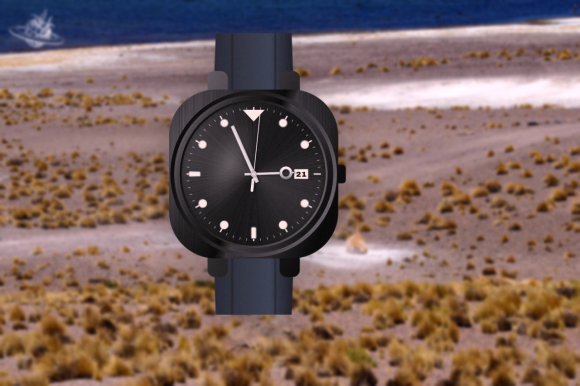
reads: 2,56,01
